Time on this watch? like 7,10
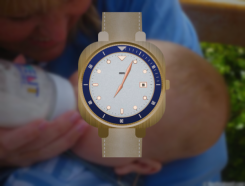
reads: 7,04
